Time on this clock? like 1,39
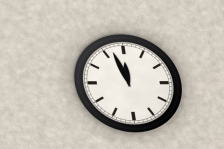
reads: 11,57
